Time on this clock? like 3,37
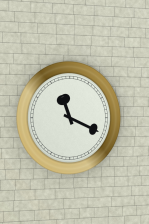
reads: 11,19
